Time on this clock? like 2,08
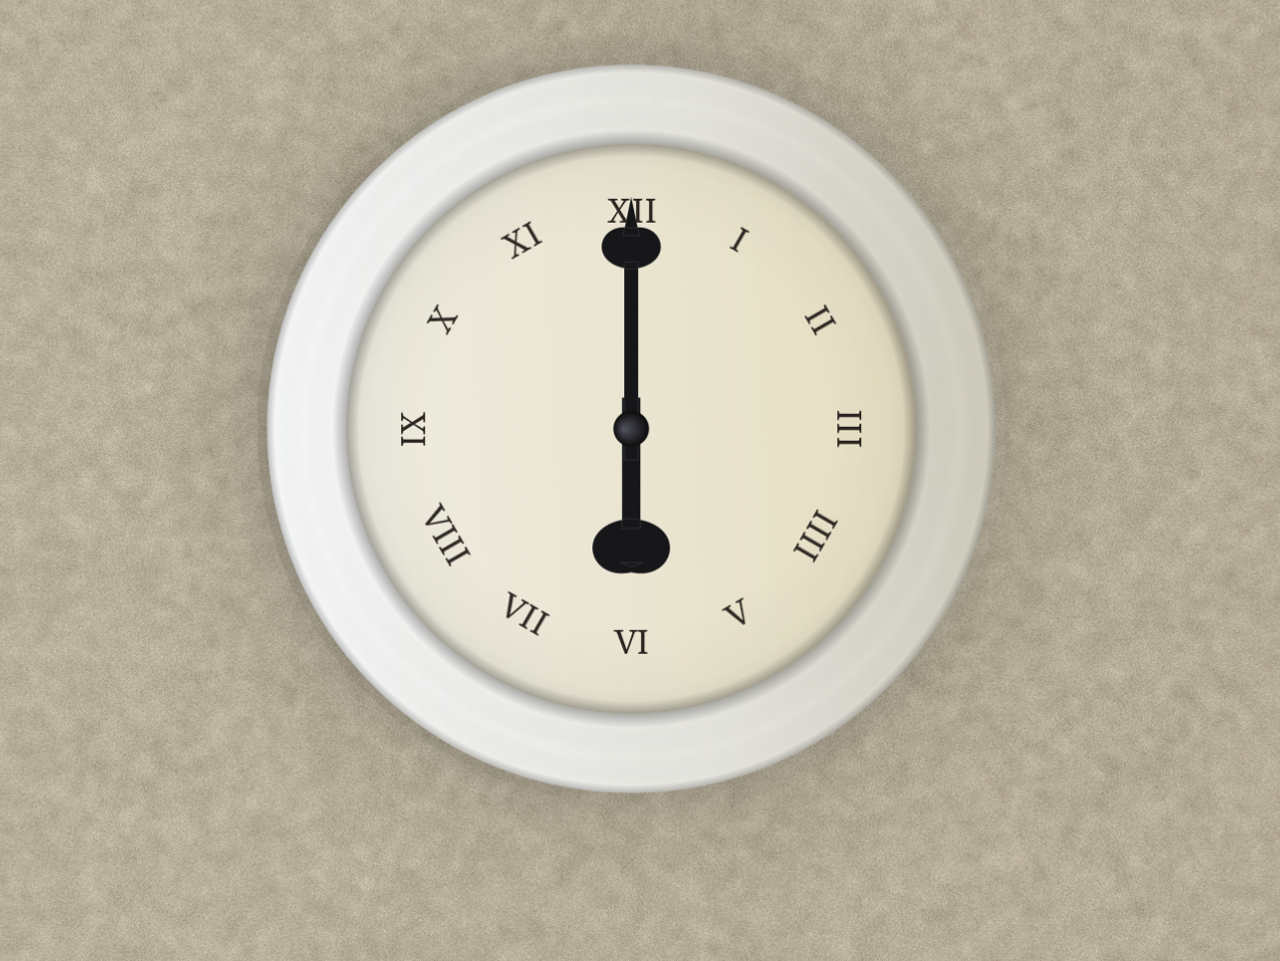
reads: 6,00
